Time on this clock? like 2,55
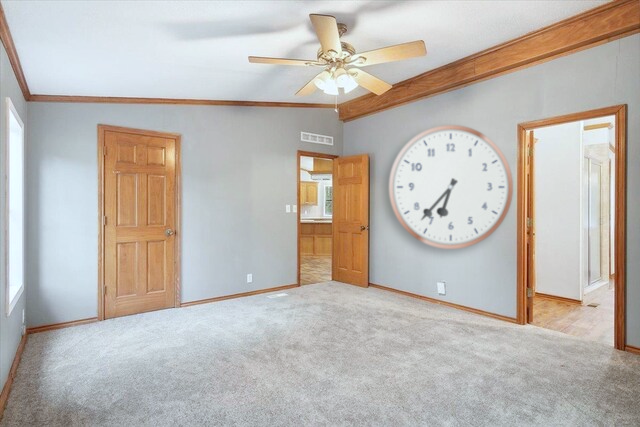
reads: 6,37
